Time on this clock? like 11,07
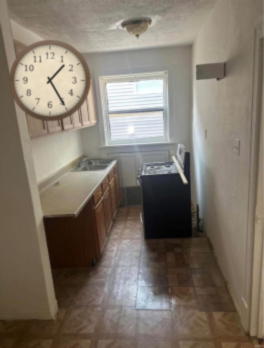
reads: 1,25
